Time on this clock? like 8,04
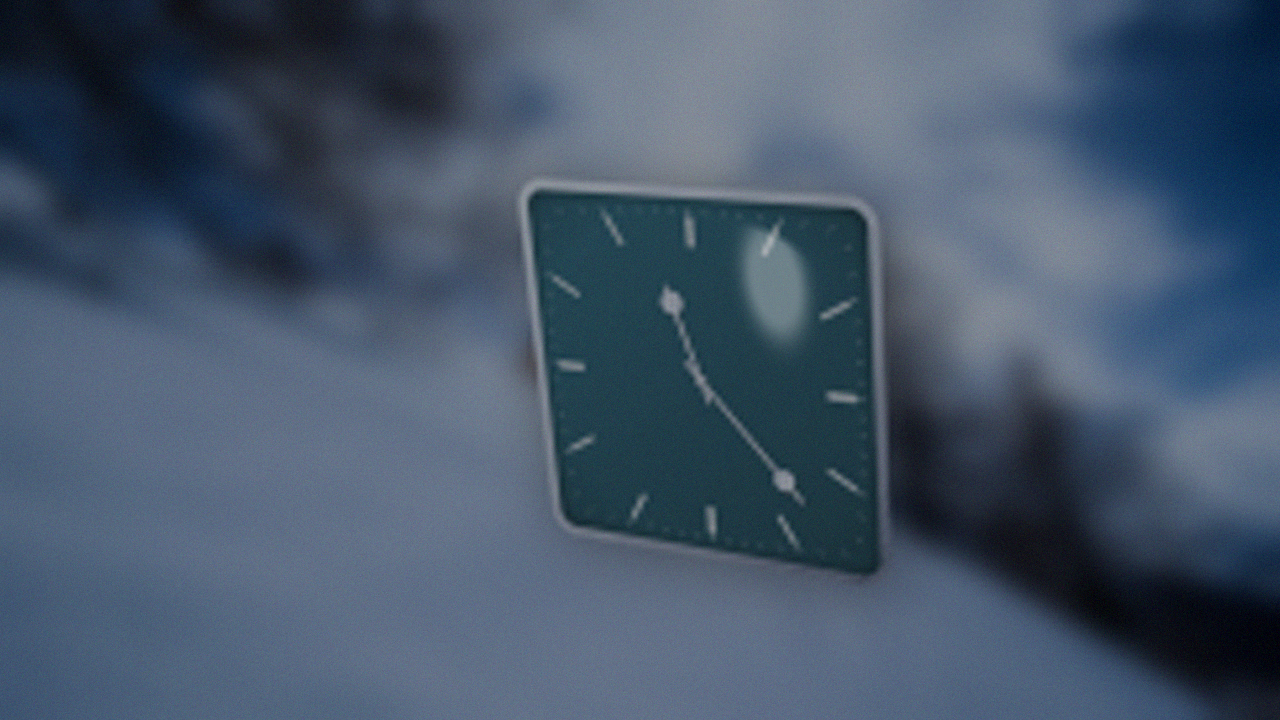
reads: 11,23
